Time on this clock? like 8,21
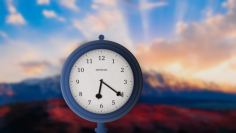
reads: 6,21
